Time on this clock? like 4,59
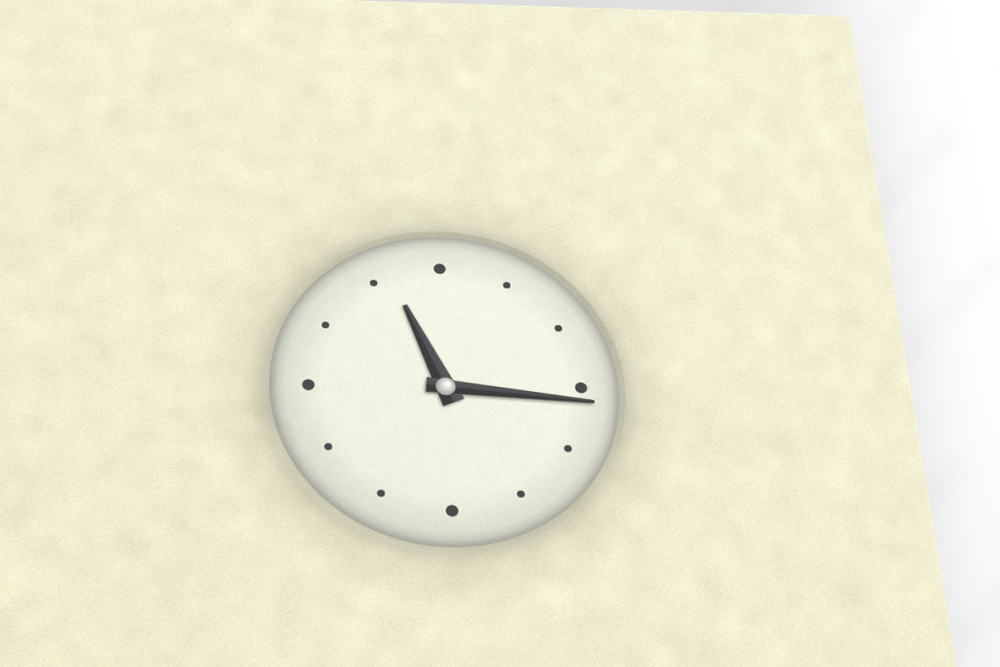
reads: 11,16
